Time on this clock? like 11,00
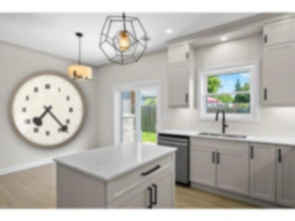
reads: 7,23
